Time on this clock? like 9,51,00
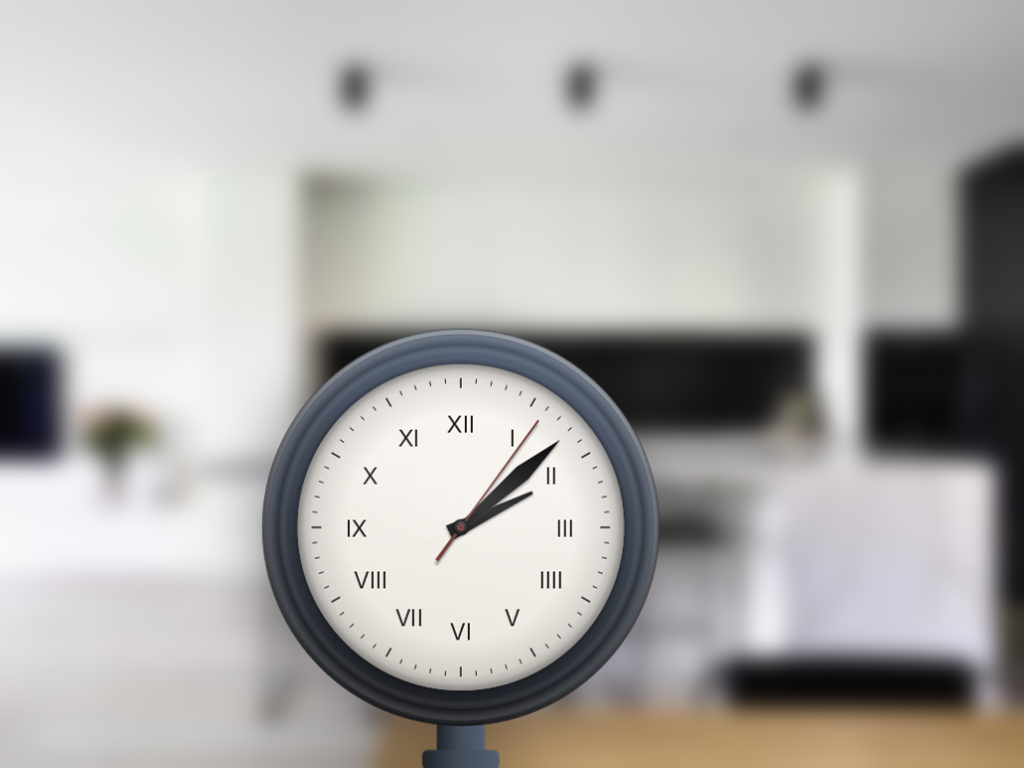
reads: 2,08,06
